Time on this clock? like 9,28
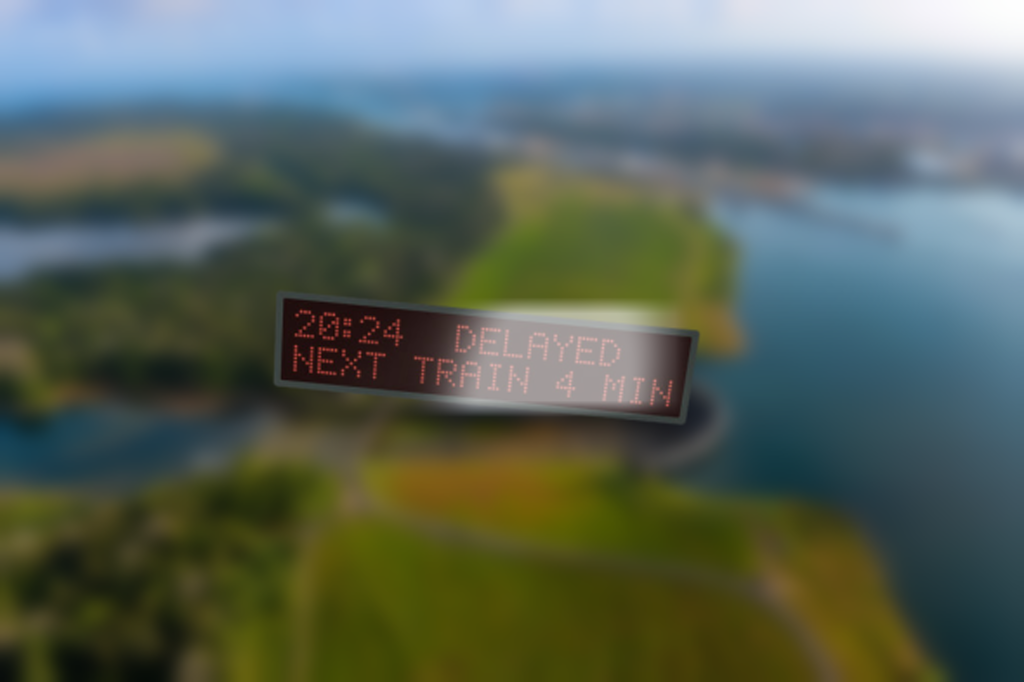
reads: 20,24
